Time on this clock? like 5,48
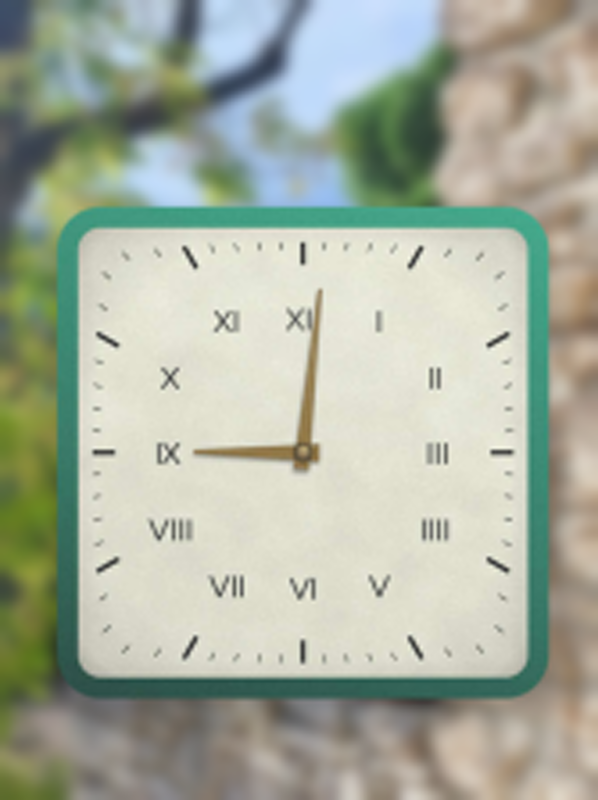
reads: 9,01
